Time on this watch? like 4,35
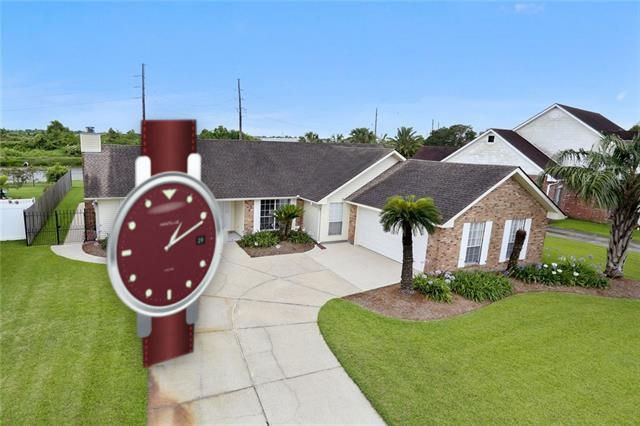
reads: 1,11
